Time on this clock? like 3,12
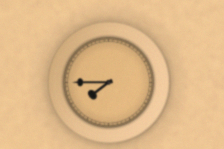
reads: 7,45
